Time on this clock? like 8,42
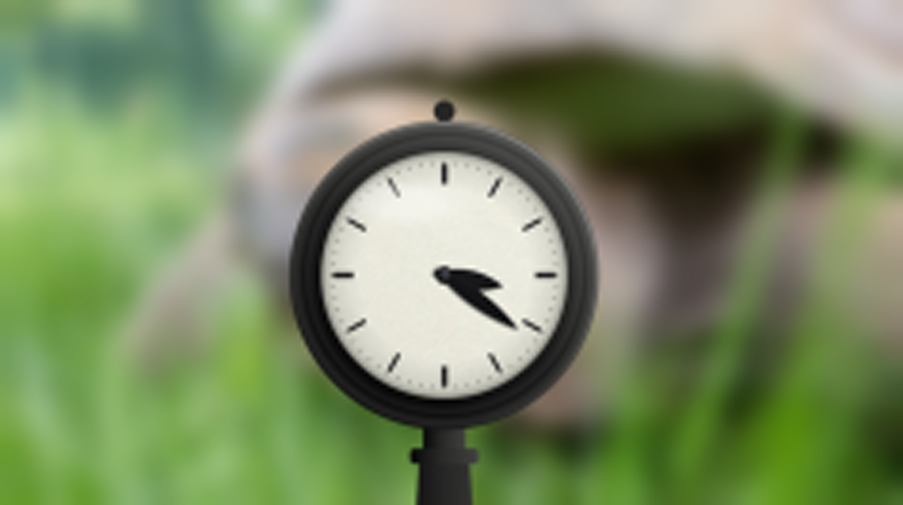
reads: 3,21
